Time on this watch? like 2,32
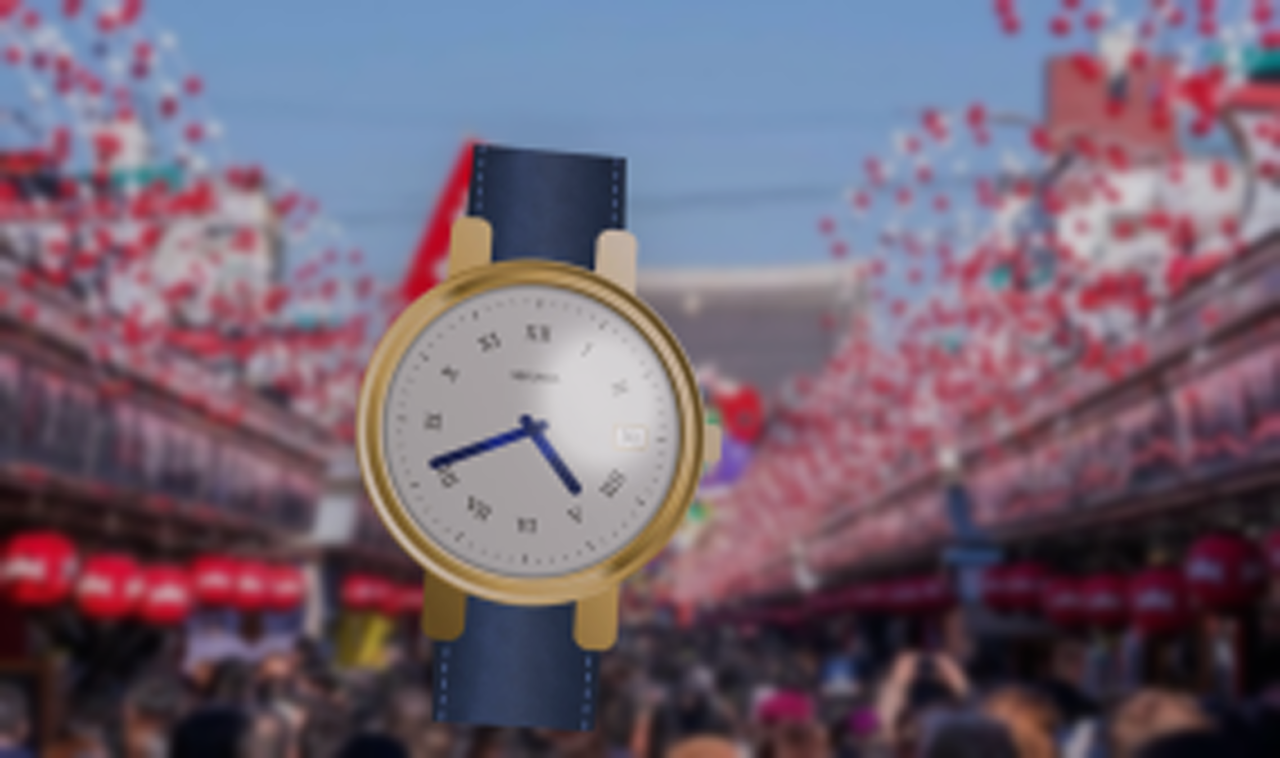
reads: 4,41
